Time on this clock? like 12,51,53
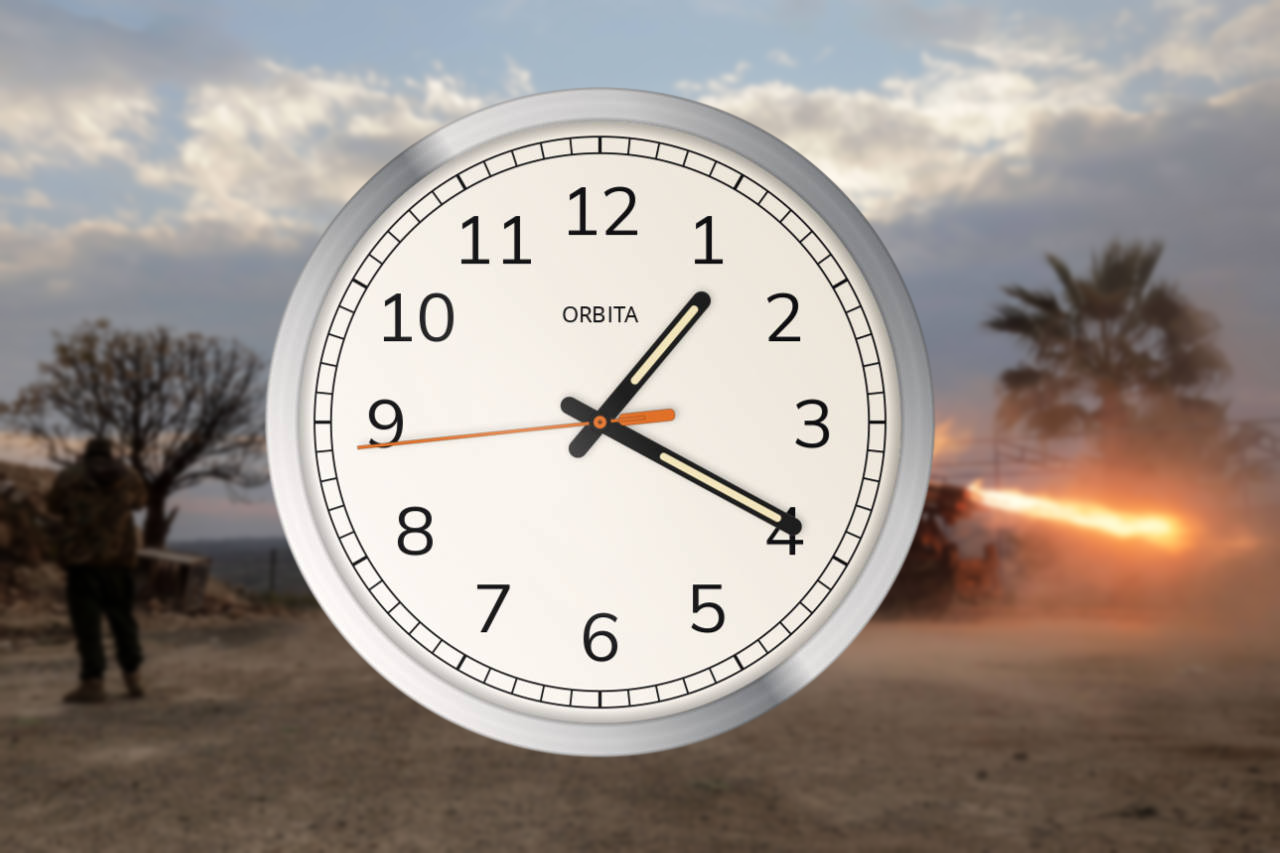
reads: 1,19,44
